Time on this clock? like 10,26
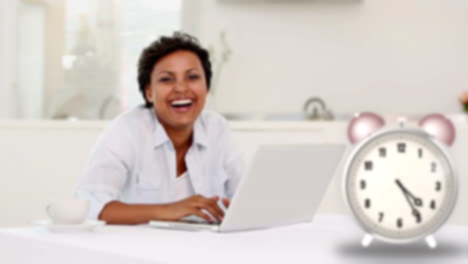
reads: 4,25
